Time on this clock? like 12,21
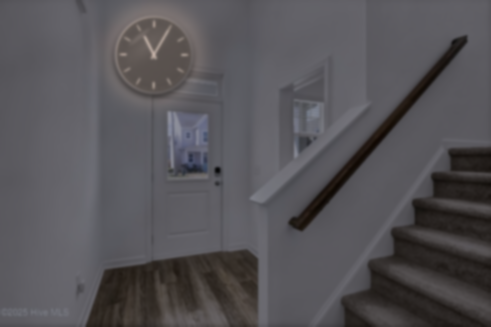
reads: 11,05
